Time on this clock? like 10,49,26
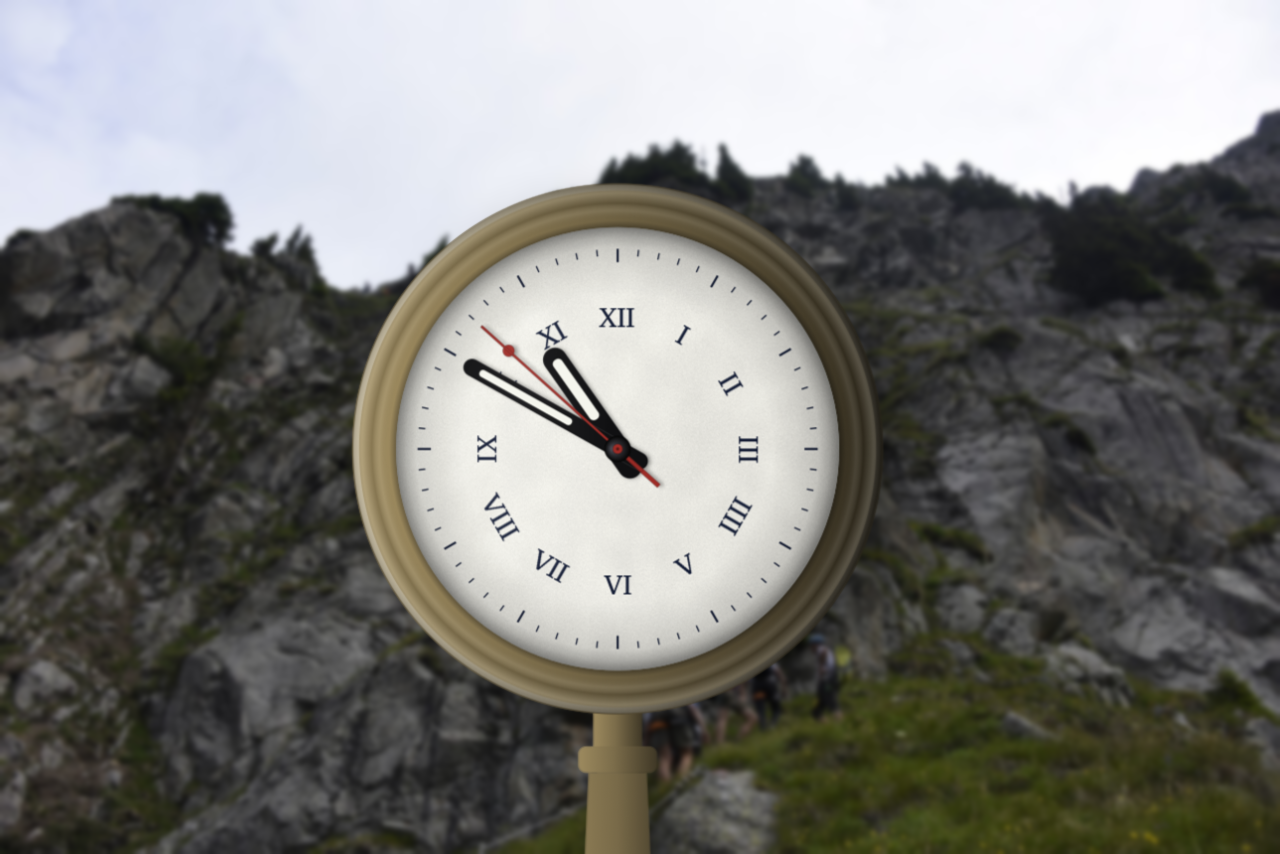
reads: 10,49,52
